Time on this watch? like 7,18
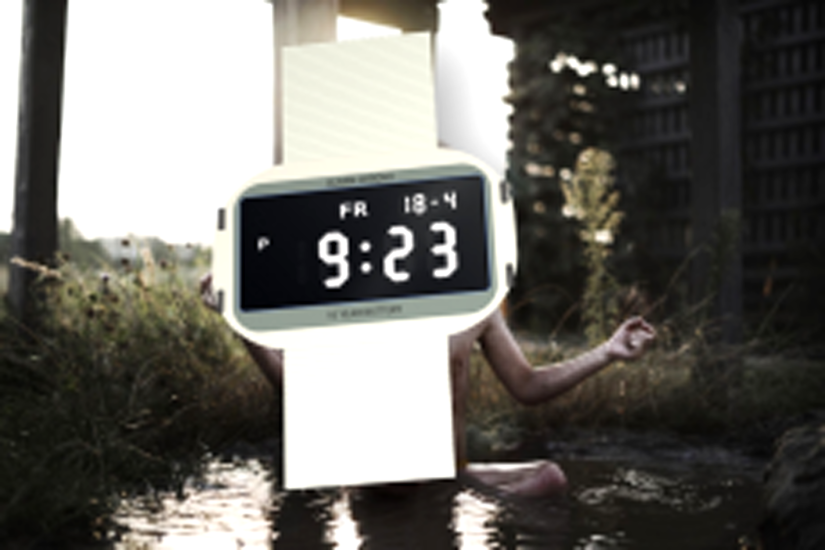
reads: 9,23
